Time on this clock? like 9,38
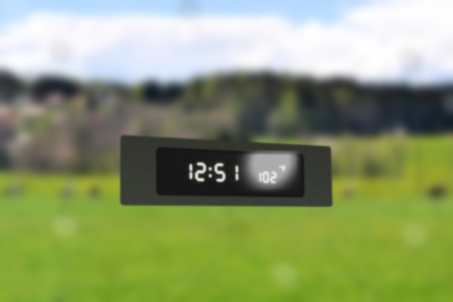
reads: 12,51
